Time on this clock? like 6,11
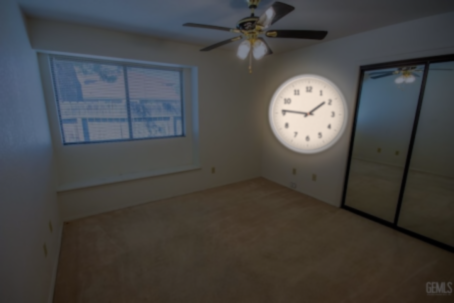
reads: 1,46
